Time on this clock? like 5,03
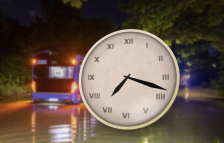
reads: 7,18
